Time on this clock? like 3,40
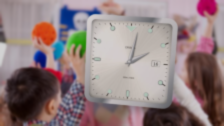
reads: 2,02
